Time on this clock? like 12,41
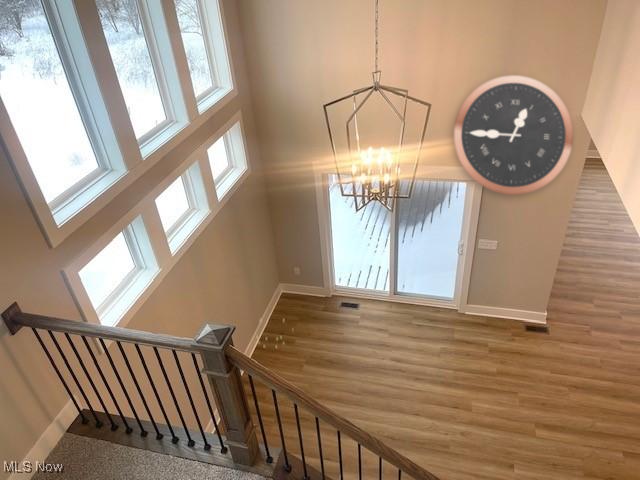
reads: 12,45
